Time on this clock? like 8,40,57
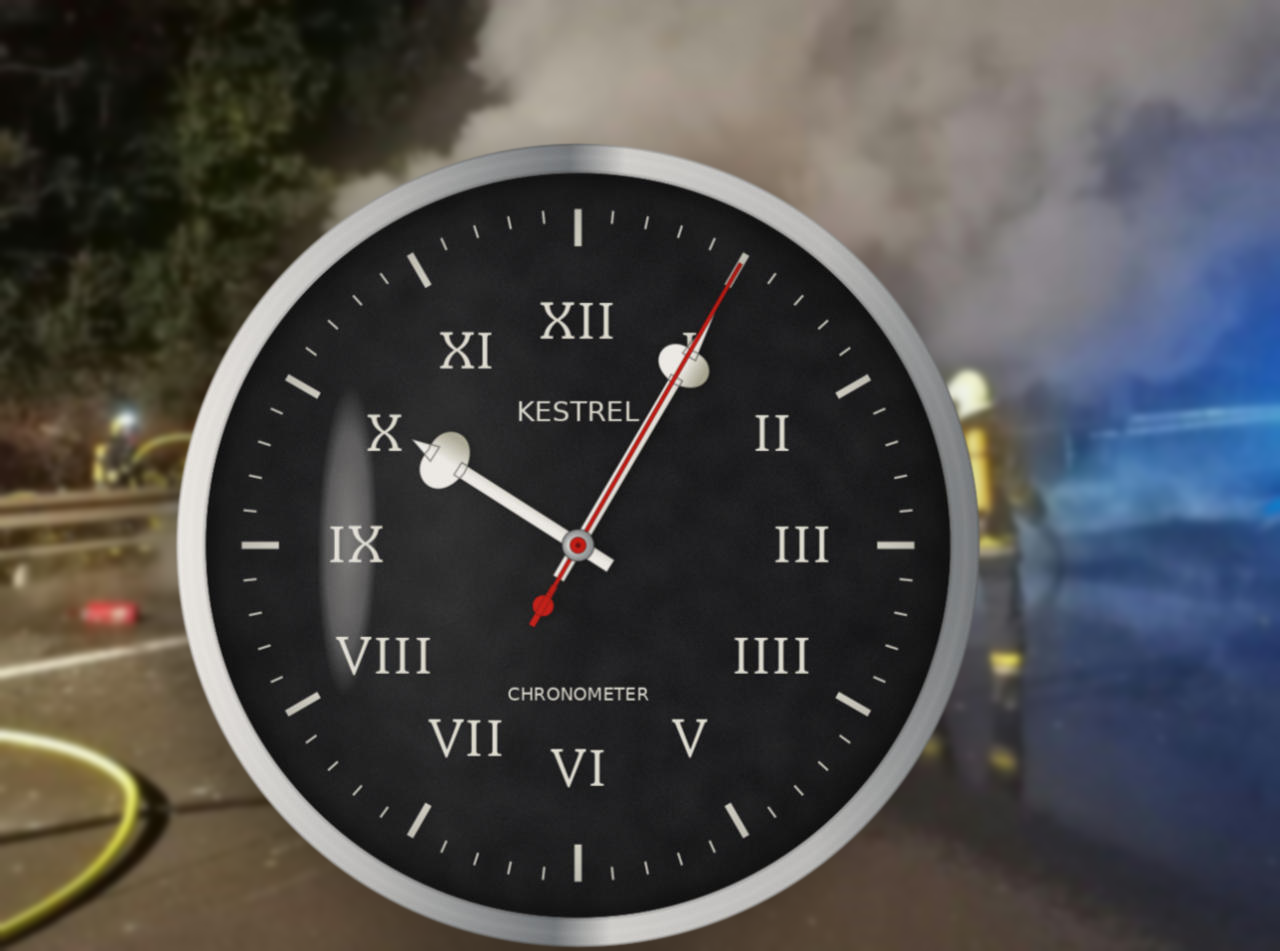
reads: 10,05,05
